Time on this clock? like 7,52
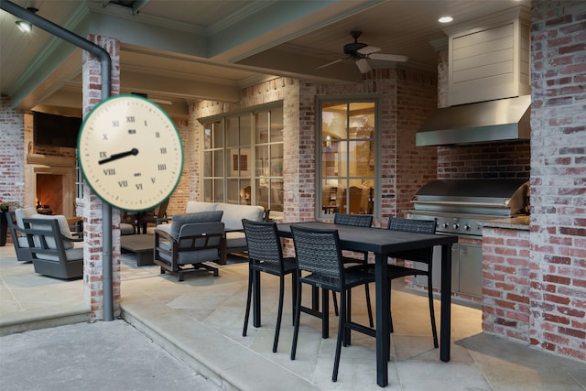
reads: 8,43
